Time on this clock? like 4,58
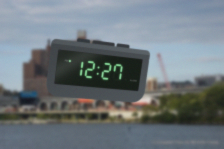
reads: 12,27
